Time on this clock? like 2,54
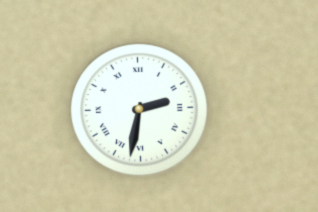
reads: 2,32
